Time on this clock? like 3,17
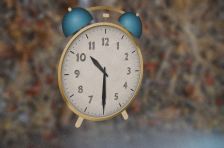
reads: 10,30
